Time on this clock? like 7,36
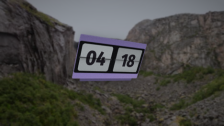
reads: 4,18
